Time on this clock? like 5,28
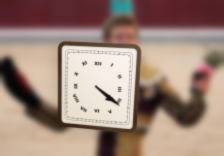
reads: 4,21
